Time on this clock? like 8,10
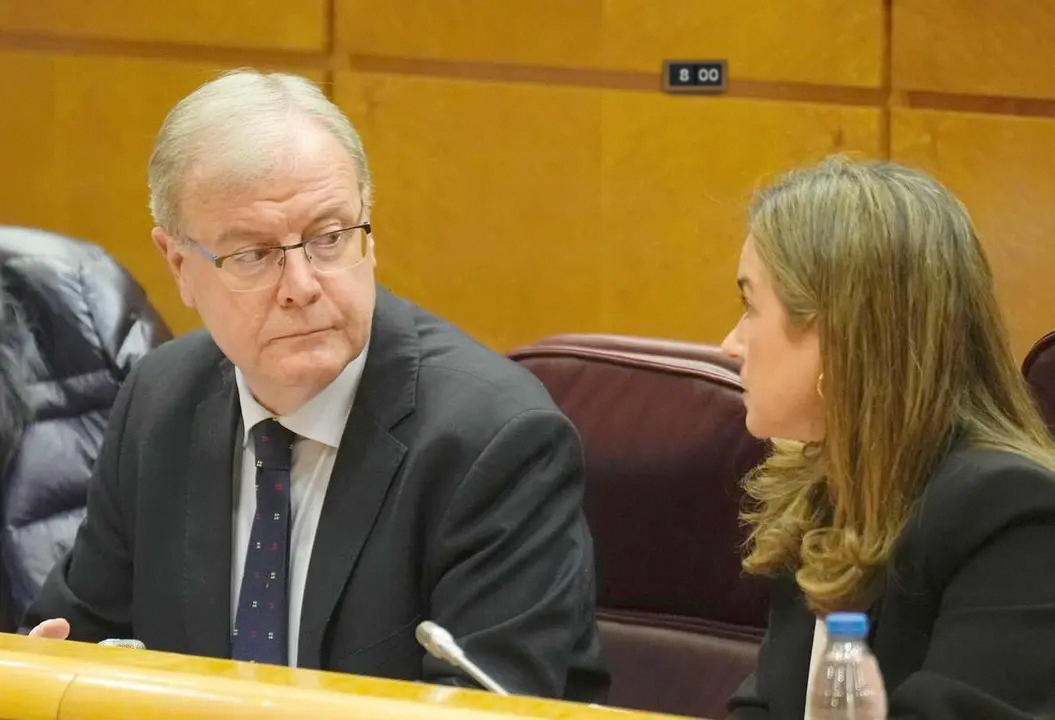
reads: 8,00
